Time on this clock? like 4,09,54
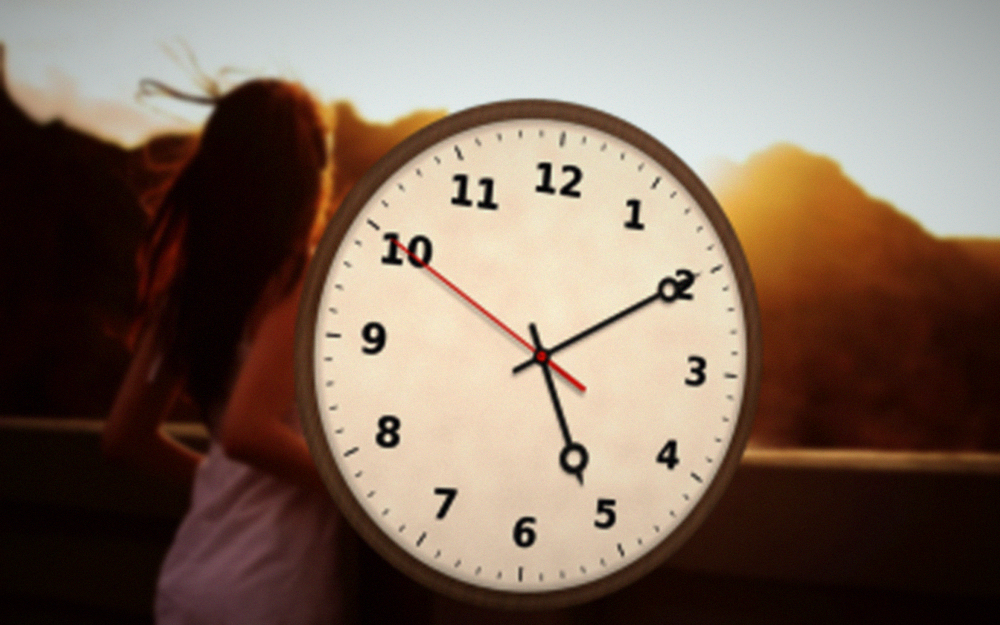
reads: 5,09,50
